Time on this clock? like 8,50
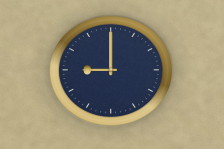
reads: 9,00
